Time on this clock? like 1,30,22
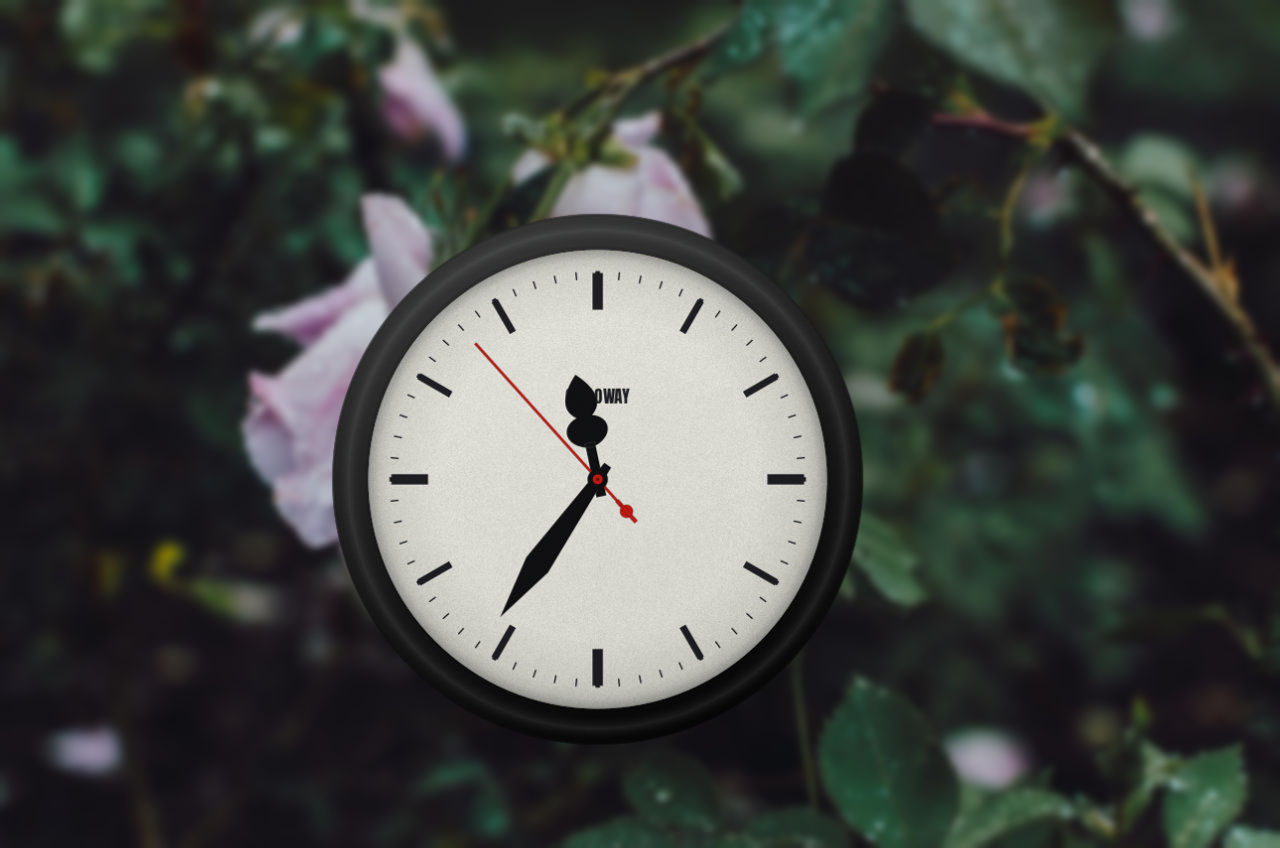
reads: 11,35,53
